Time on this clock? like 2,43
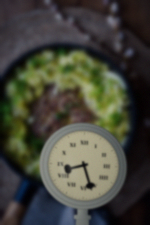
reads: 8,27
